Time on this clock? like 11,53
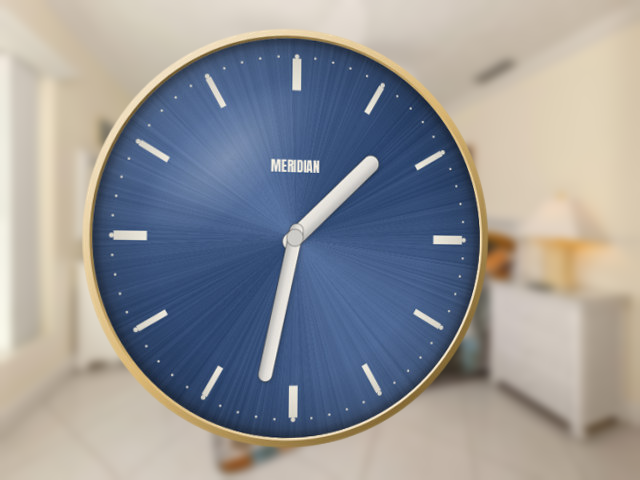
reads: 1,32
